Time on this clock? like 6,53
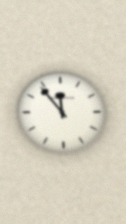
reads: 11,54
